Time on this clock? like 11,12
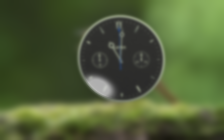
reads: 11,01
